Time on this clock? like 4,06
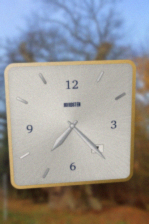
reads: 7,23
